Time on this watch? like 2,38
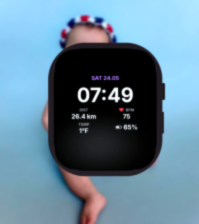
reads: 7,49
